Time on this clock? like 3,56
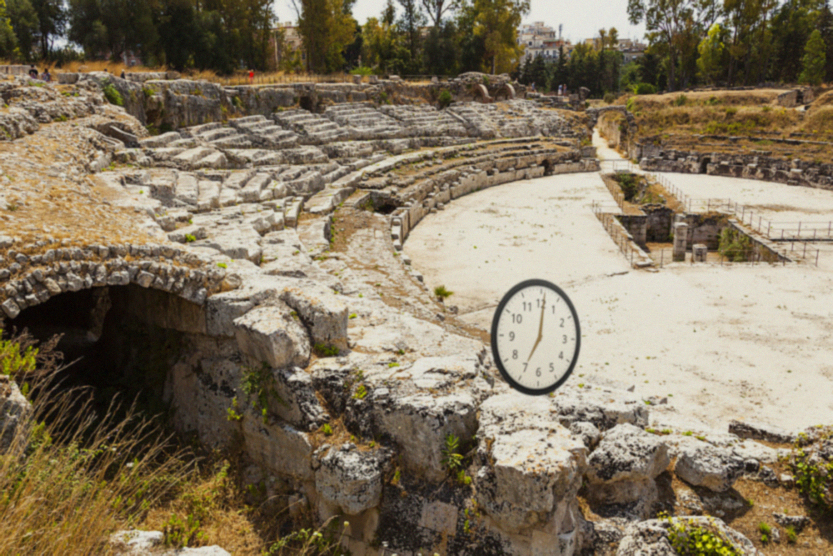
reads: 7,01
